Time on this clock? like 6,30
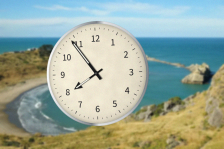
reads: 7,54
